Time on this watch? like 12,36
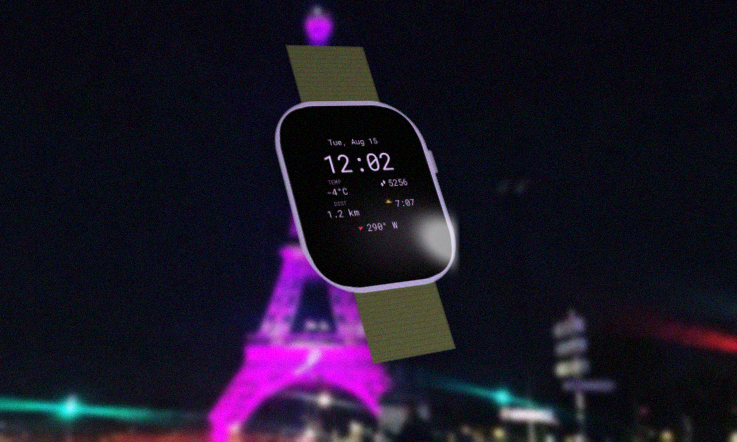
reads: 12,02
